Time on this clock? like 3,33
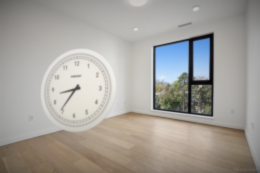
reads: 8,36
